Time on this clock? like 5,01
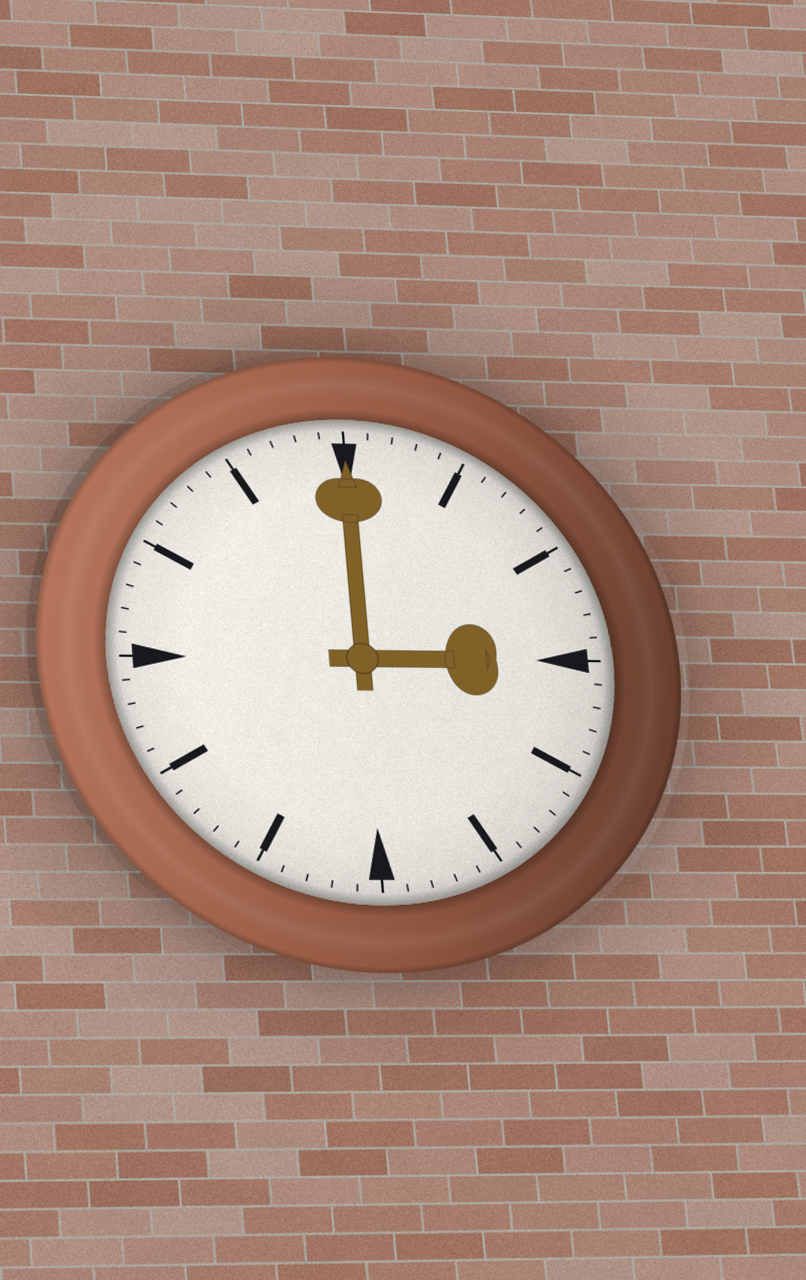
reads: 3,00
